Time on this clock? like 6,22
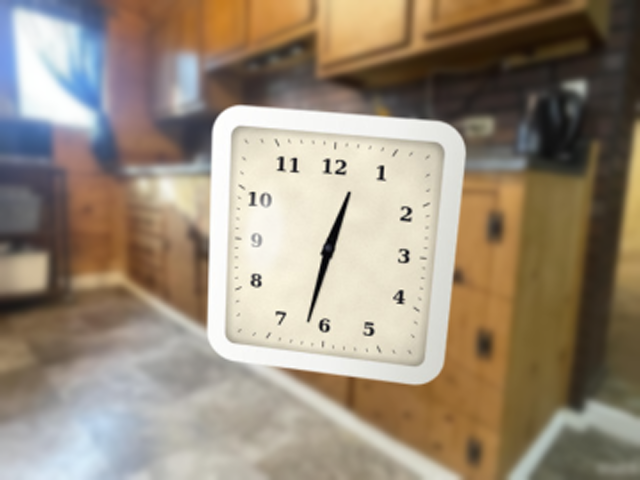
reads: 12,32
